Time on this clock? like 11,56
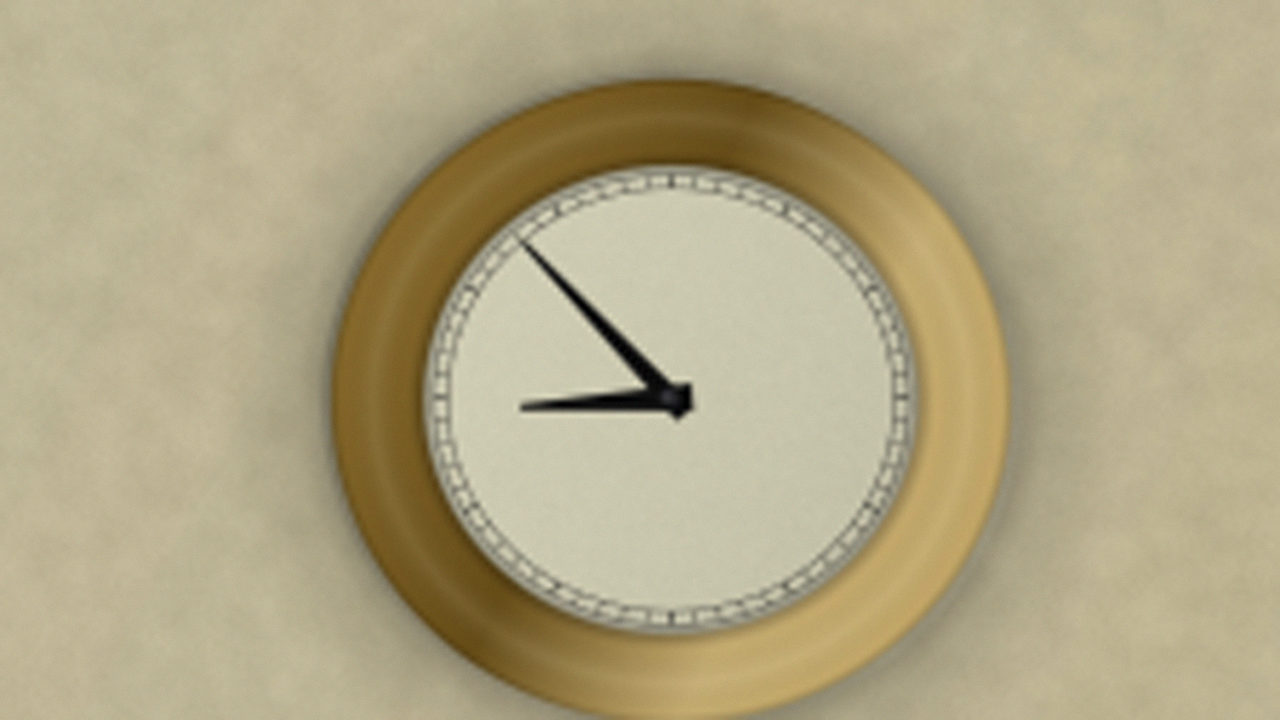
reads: 8,53
